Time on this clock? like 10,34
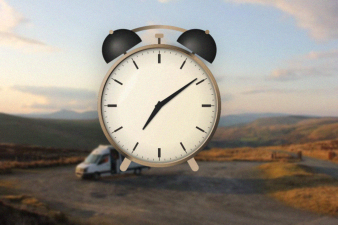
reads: 7,09
